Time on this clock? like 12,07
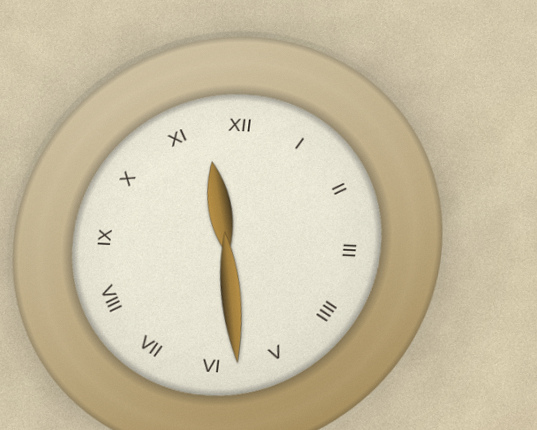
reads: 11,28
